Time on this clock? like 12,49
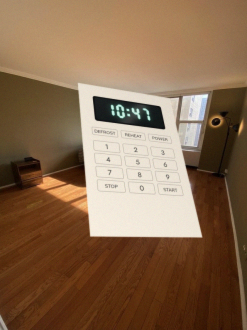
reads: 10,47
